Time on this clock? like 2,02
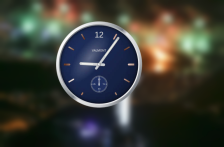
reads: 9,06
